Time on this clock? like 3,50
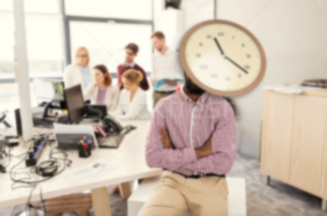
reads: 11,22
